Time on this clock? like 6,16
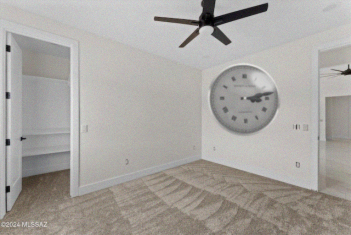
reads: 3,13
